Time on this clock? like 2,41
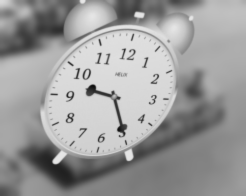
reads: 9,25
